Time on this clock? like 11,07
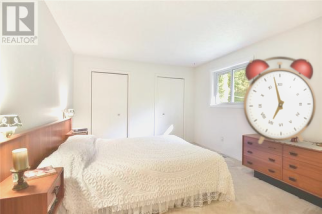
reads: 6,58
